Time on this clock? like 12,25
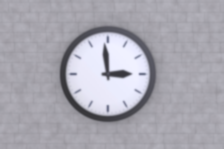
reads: 2,59
